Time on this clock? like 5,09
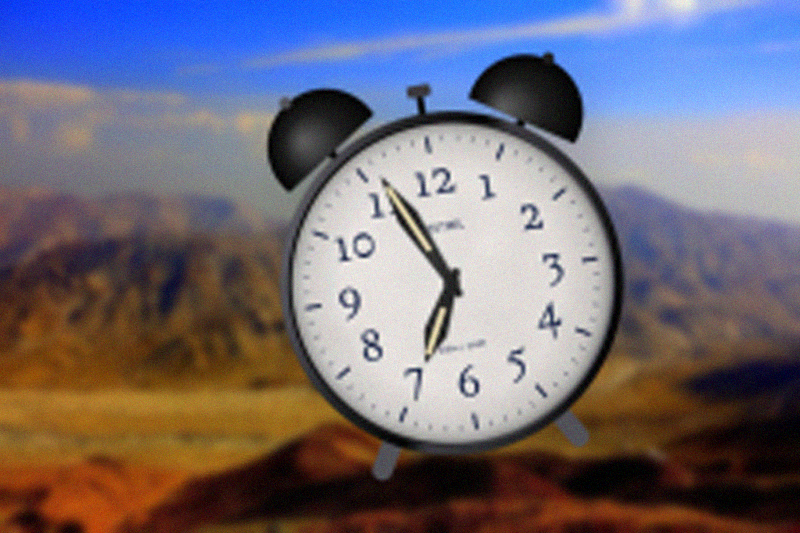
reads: 6,56
